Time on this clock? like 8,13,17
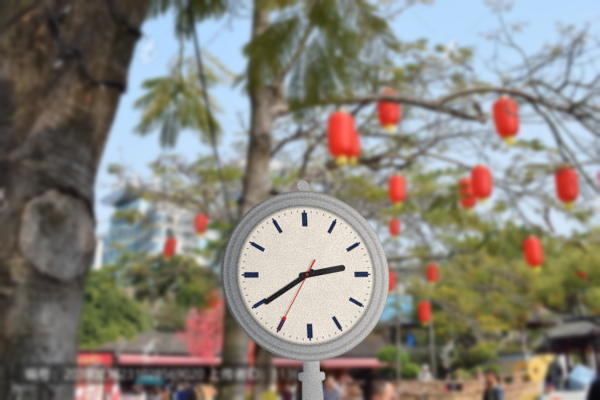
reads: 2,39,35
